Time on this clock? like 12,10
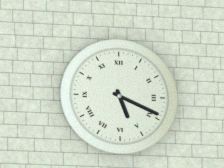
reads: 5,19
